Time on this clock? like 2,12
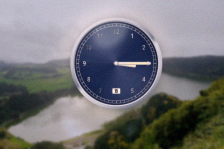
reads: 3,15
